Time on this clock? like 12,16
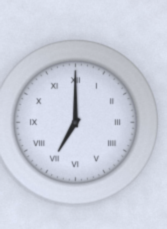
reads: 7,00
